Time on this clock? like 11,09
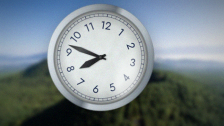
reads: 7,47
